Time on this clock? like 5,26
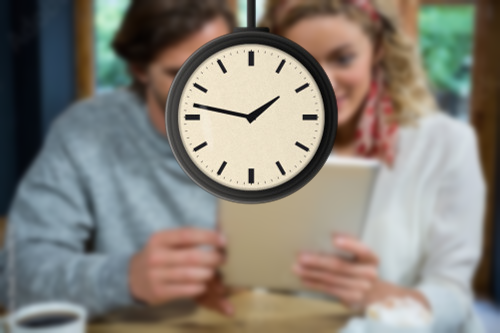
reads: 1,47
